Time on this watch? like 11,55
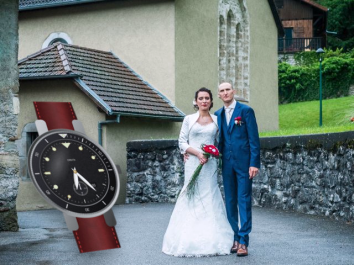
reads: 6,24
